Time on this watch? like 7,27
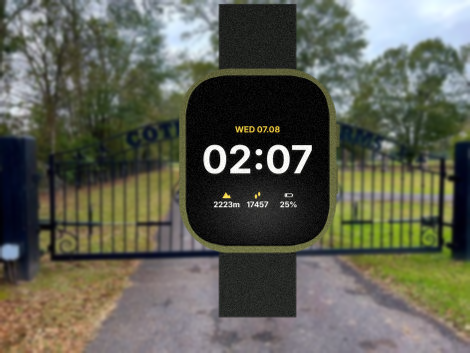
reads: 2,07
